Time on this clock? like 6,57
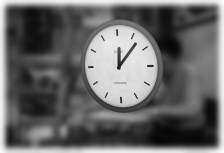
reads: 12,07
